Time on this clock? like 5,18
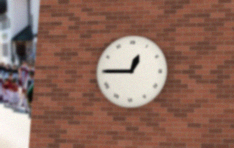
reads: 12,45
